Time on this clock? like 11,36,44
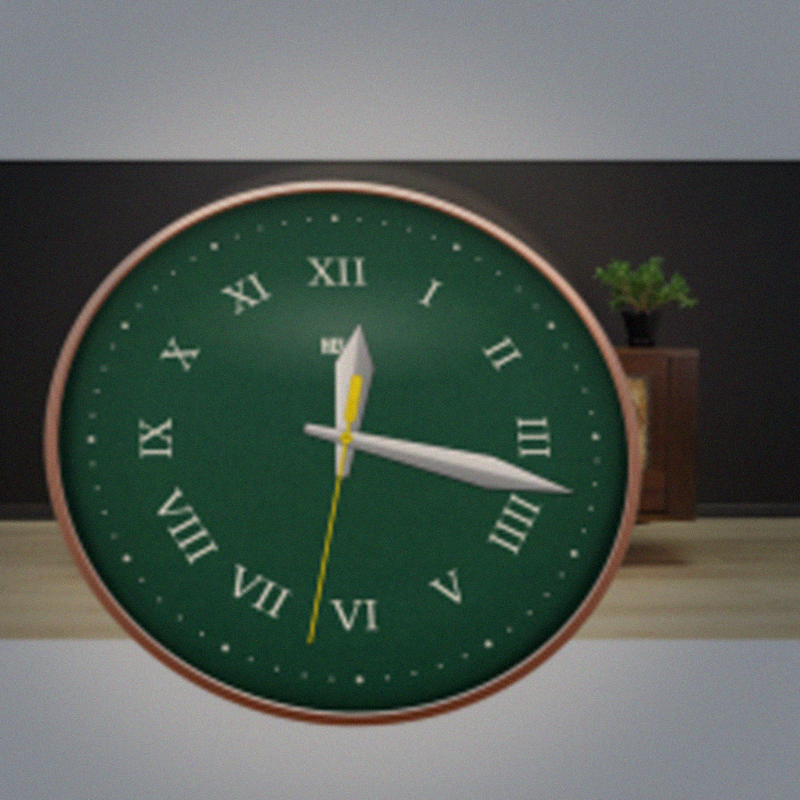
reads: 12,17,32
